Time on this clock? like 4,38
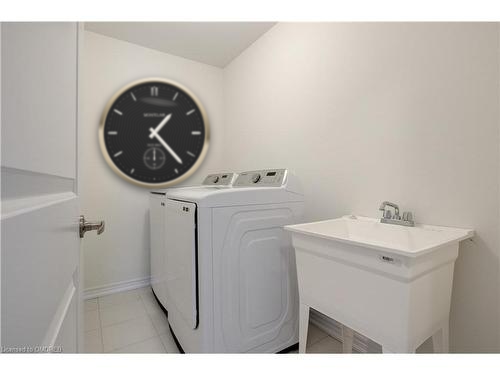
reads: 1,23
